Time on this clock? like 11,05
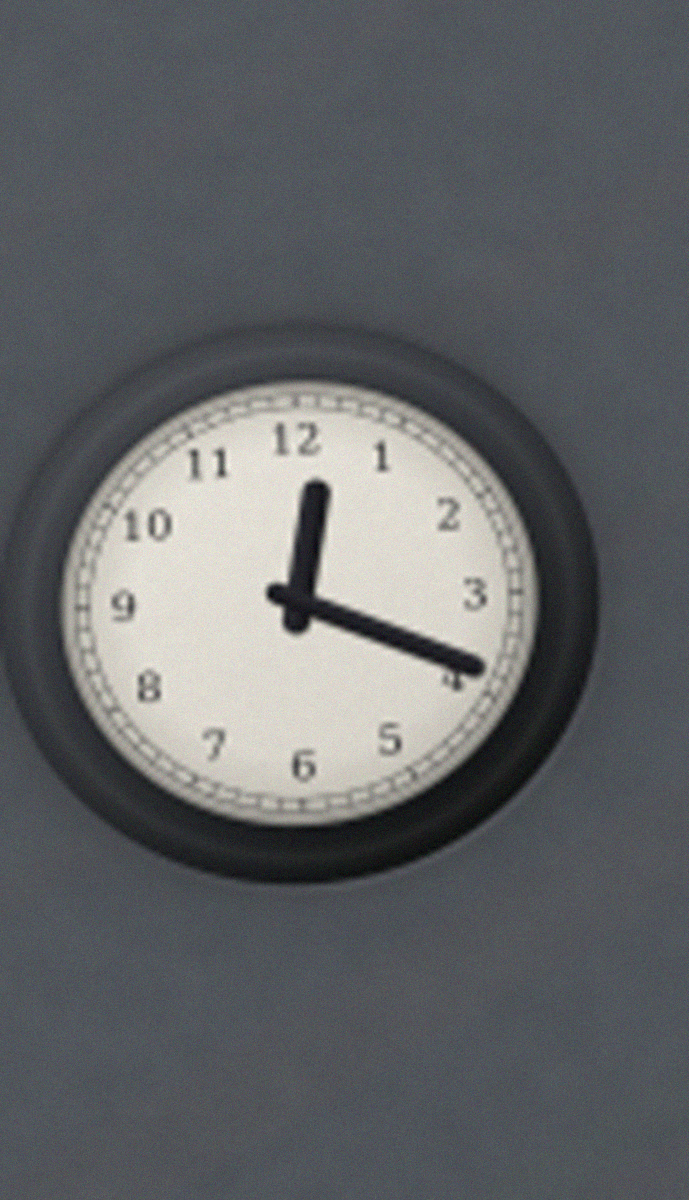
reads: 12,19
